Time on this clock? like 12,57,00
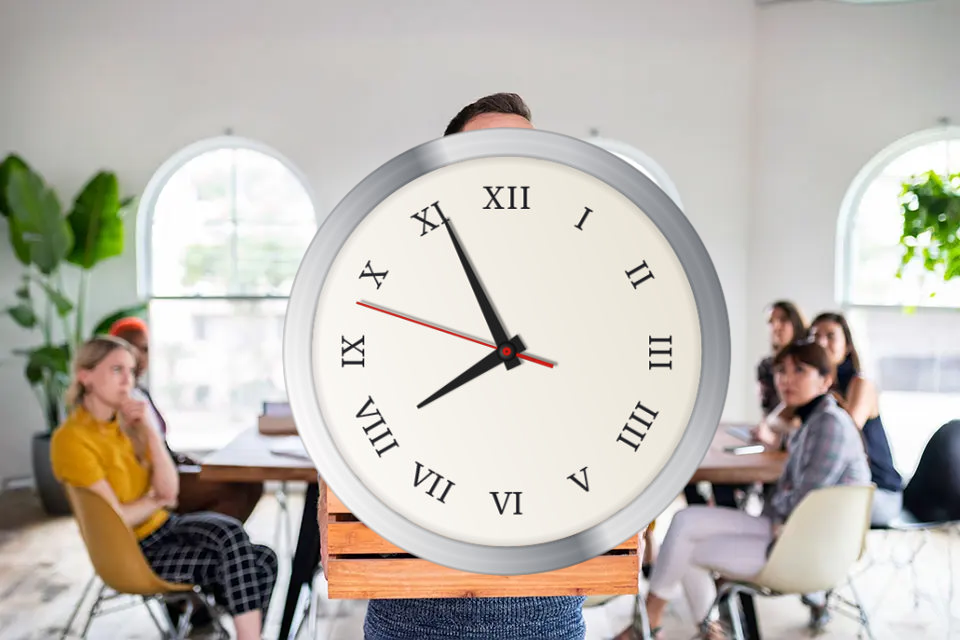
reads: 7,55,48
